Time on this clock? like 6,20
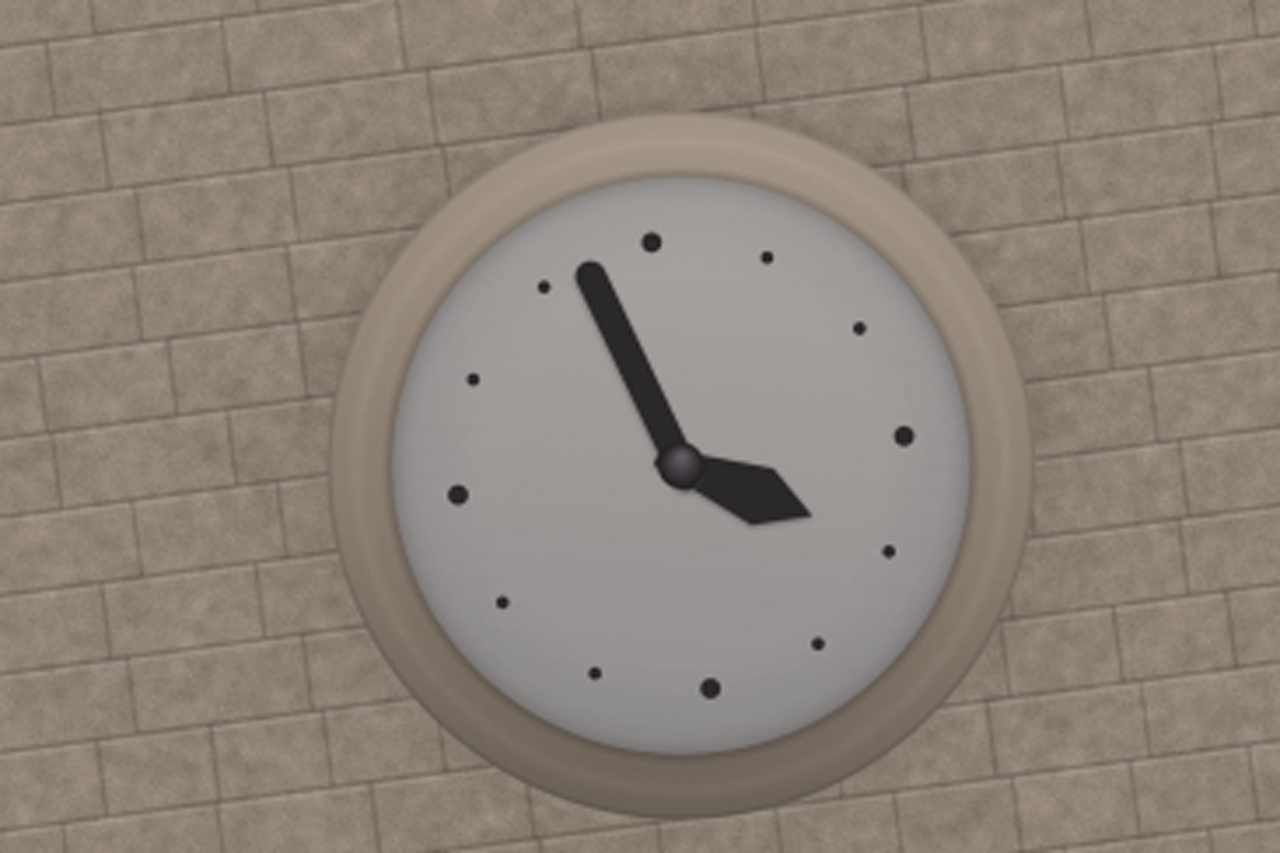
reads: 3,57
